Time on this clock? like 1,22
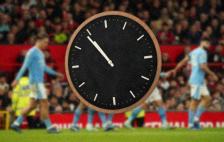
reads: 10,54
